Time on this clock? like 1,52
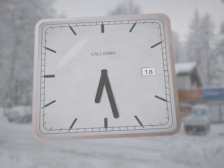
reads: 6,28
